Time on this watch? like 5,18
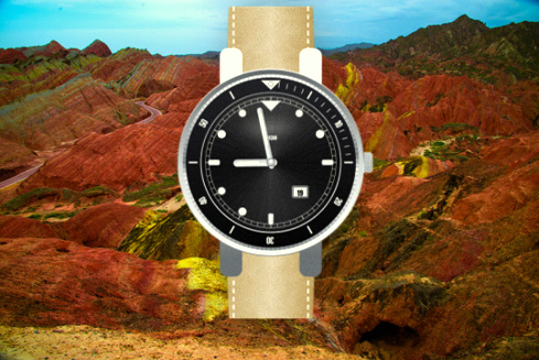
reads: 8,58
